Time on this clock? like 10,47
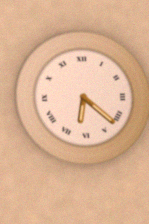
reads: 6,22
